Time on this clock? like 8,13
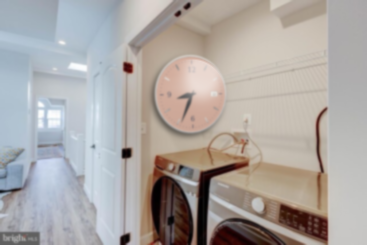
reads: 8,34
